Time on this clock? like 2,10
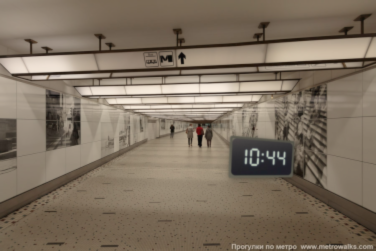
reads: 10,44
